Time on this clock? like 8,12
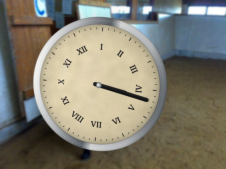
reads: 4,22
